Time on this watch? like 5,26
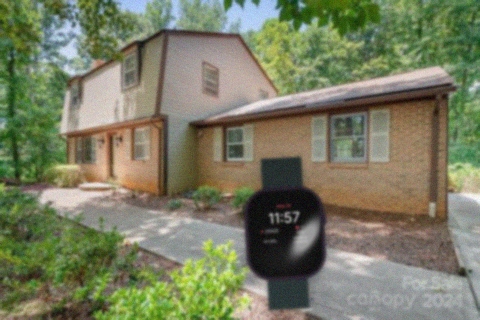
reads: 11,57
